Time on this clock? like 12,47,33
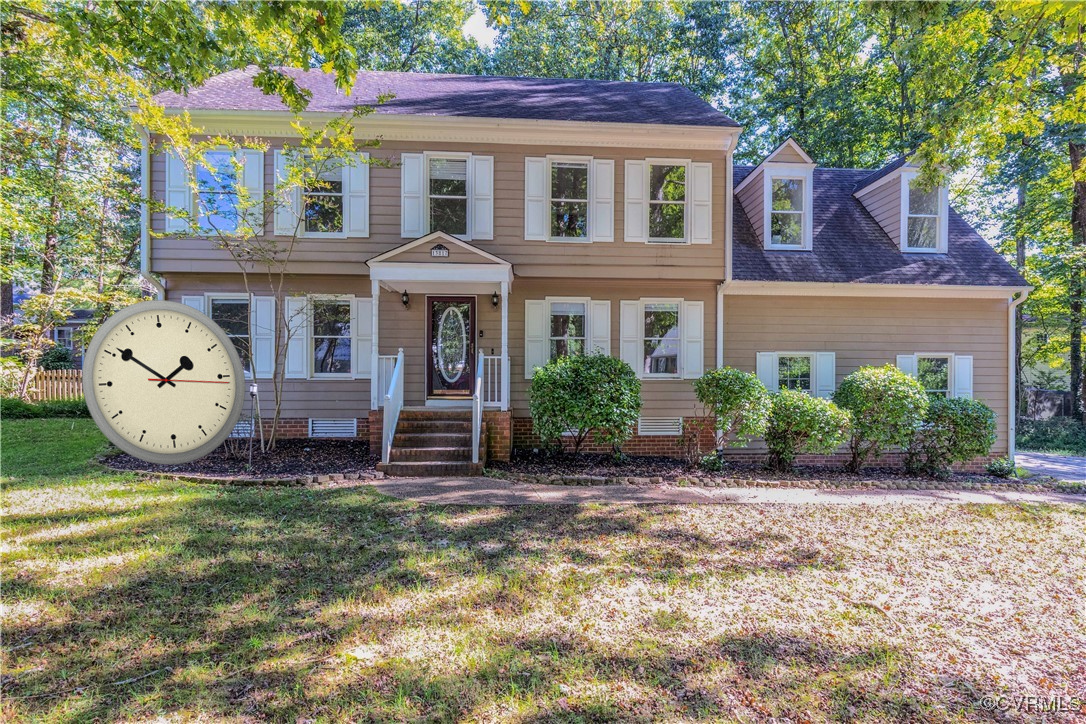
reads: 1,51,16
